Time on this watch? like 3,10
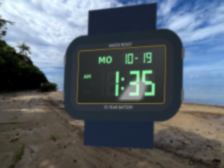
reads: 1,35
